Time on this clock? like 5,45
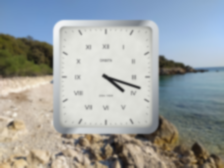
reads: 4,18
